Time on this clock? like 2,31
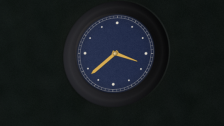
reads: 3,38
